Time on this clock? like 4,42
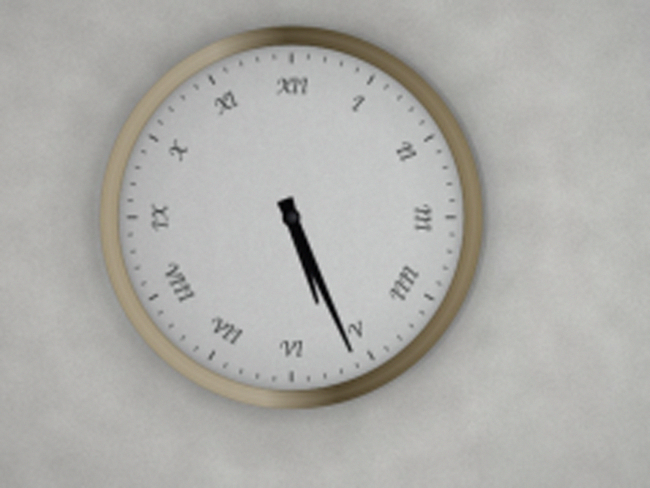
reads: 5,26
